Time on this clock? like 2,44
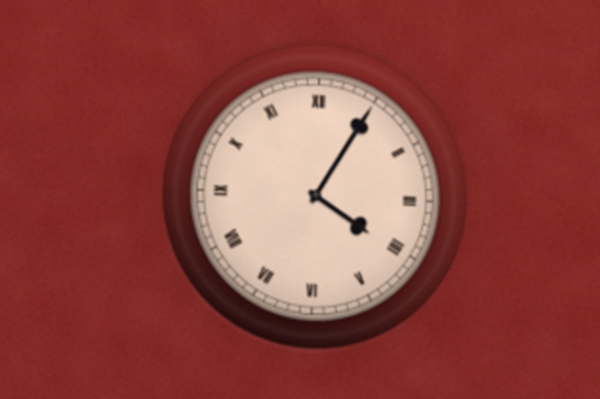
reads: 4,05
